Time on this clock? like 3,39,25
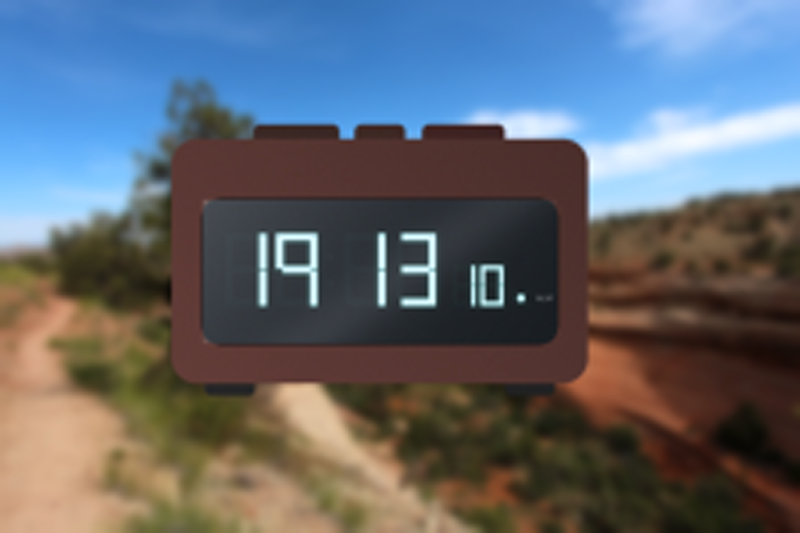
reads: 19,13,10
